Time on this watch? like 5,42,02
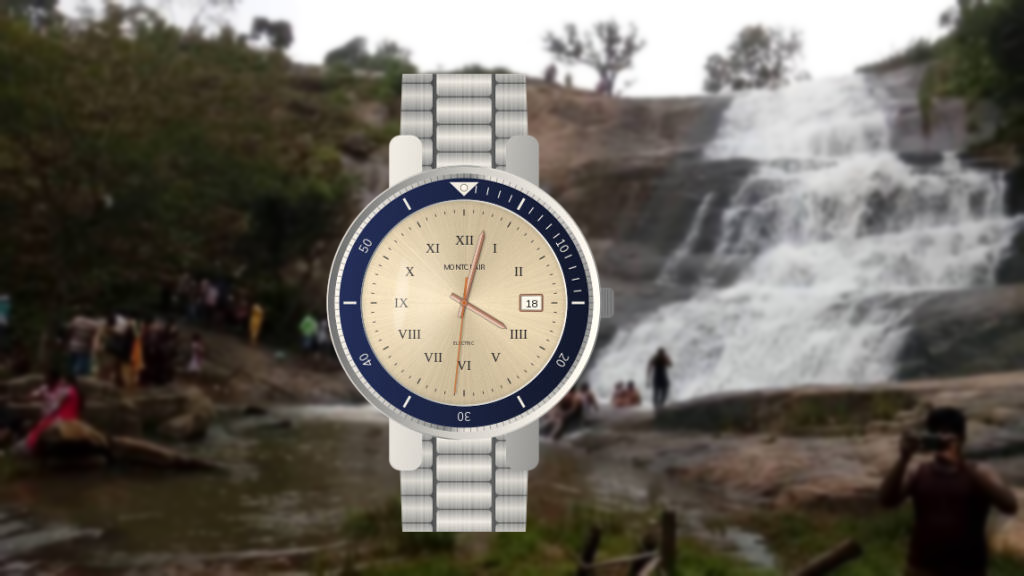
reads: 4,02,31
